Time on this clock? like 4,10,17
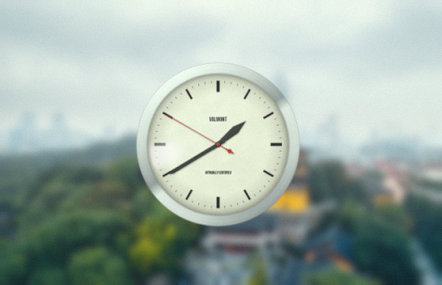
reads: 1,39,50
